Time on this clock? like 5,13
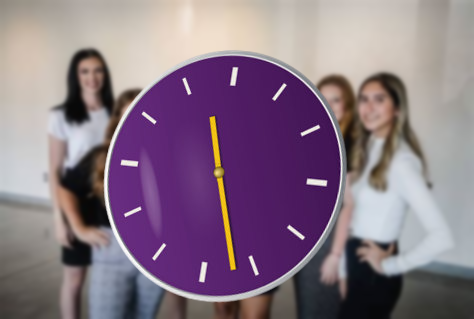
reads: 11,27
